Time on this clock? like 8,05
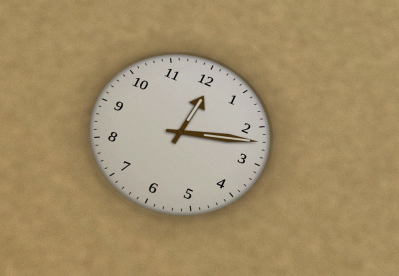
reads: 12,12
